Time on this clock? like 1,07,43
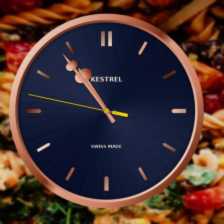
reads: 10,53,47
